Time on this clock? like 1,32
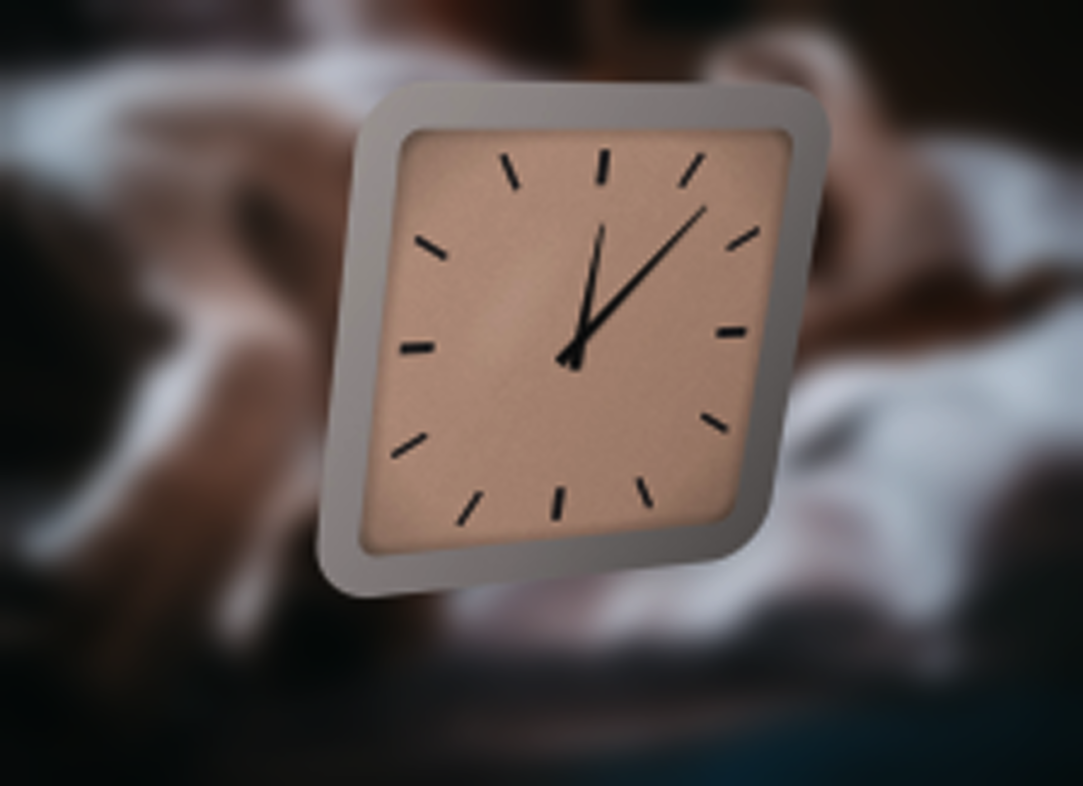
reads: 12,07
